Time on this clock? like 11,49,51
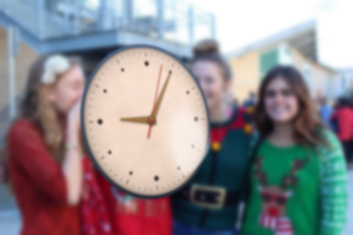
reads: 9,05,03
